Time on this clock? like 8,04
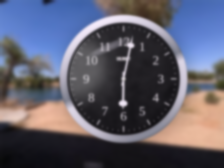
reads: 6,02
